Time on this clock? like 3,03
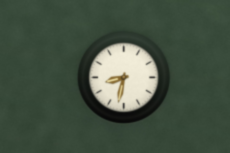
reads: 8,32
